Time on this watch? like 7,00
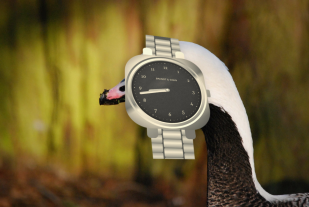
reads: 8,43
